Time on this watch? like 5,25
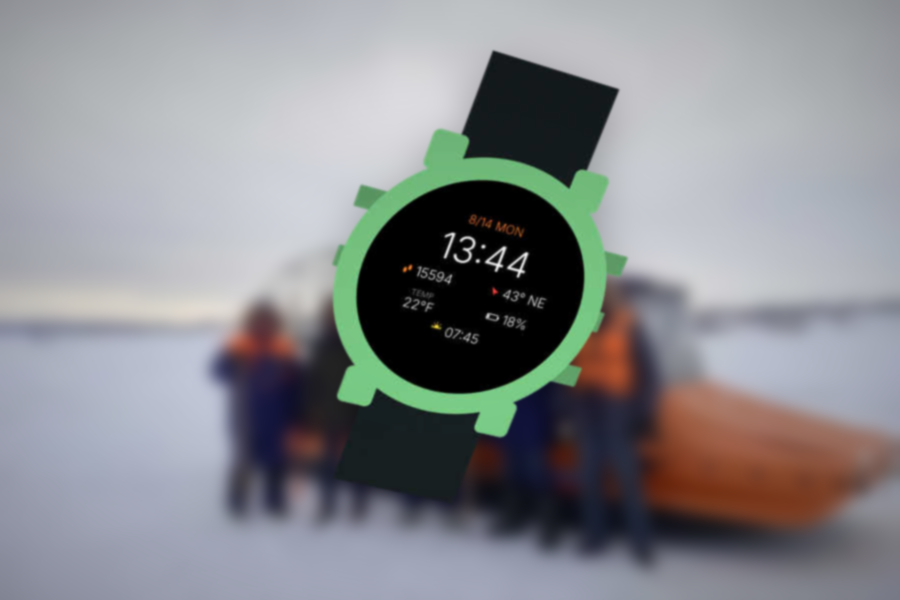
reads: 13,44
